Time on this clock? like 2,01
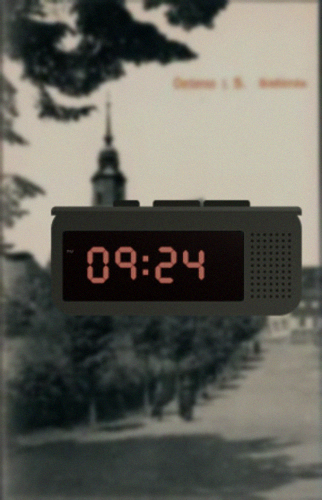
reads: 9,24
